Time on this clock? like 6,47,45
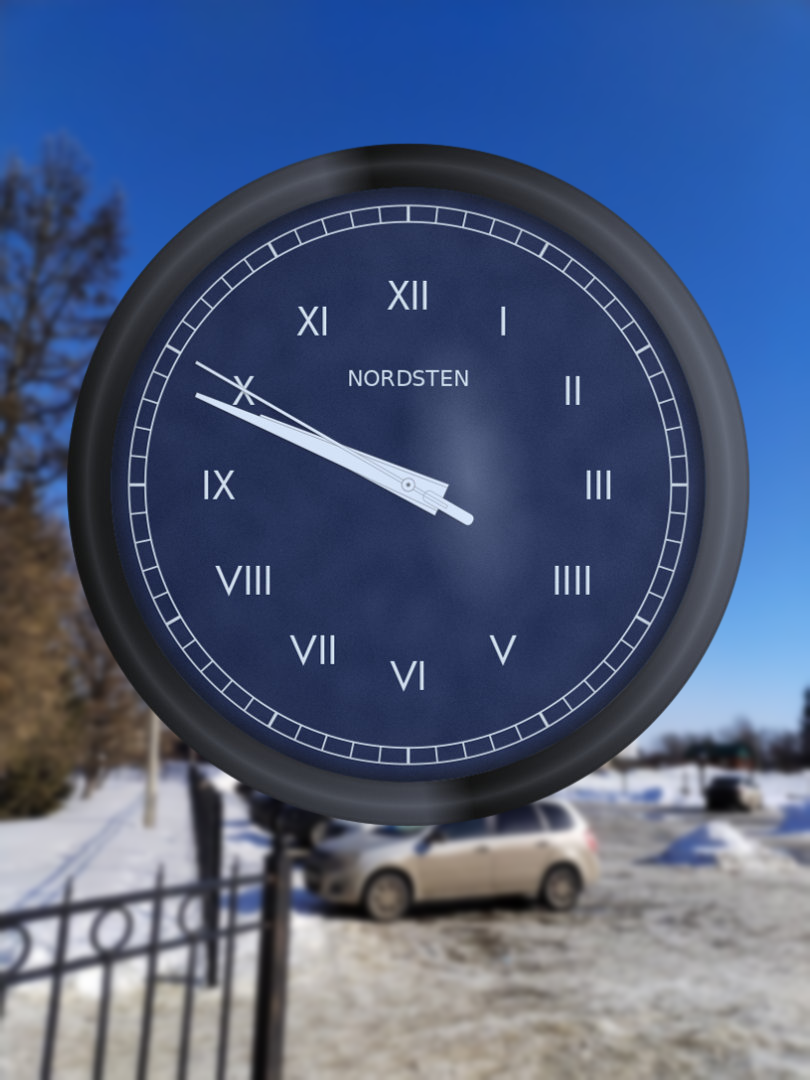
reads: 9,48,50
